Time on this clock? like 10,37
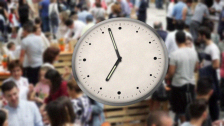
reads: 6,57
